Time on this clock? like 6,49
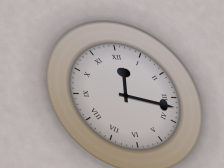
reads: 12,17
